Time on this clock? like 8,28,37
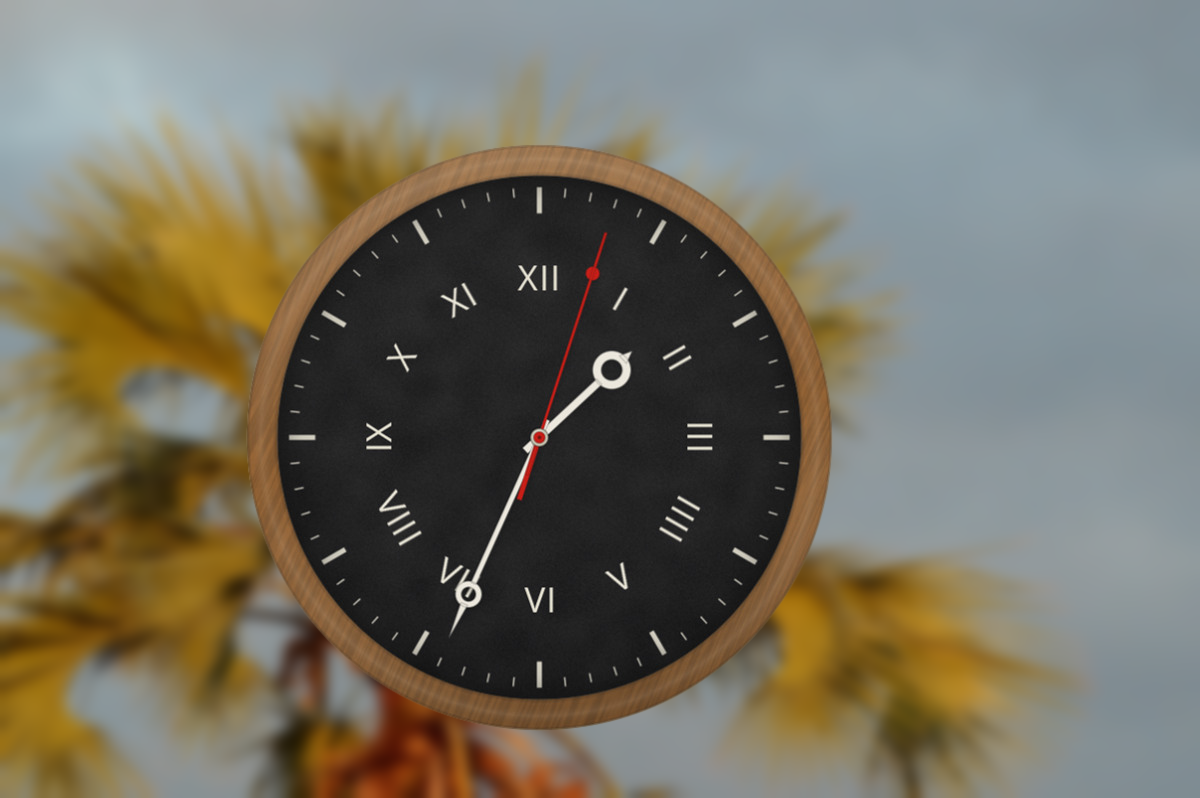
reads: 1,34,03
